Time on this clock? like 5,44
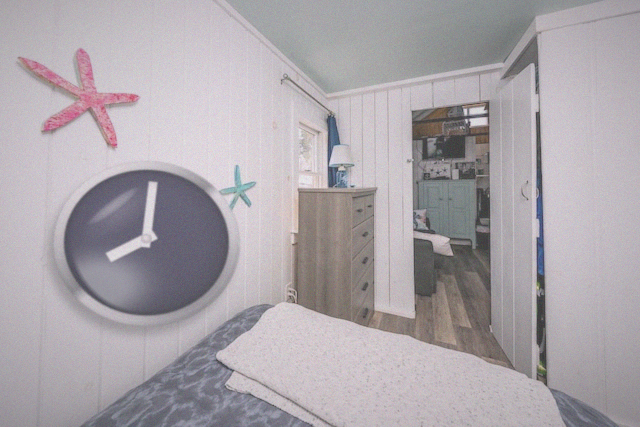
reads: 8,01
